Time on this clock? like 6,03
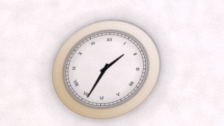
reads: 1,34
